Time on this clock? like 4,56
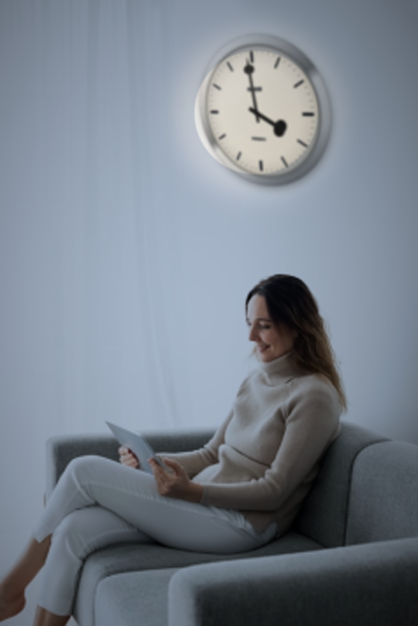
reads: 3,59
